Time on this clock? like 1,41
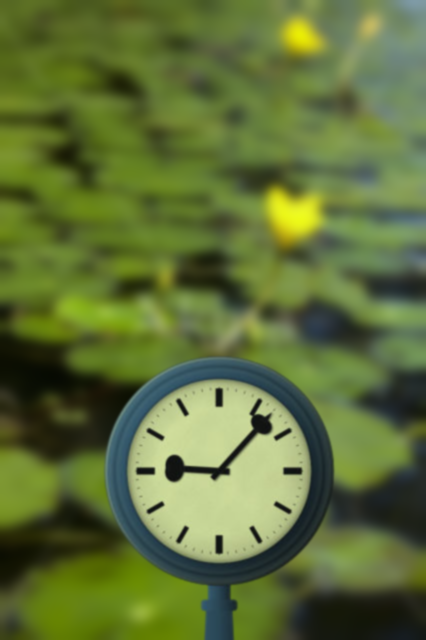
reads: 9,07
